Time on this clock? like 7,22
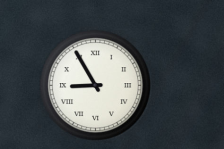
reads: 8,55
